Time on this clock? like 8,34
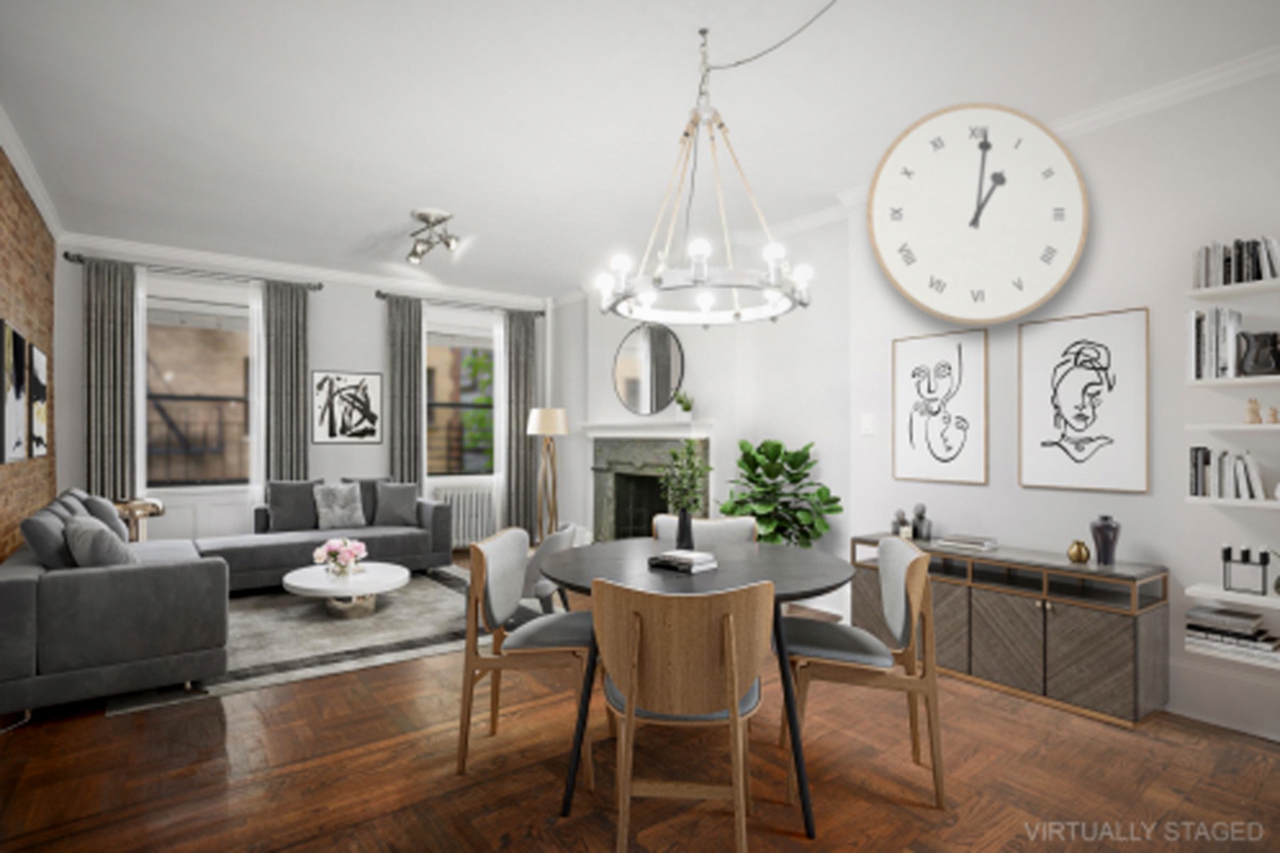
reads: 1,01
